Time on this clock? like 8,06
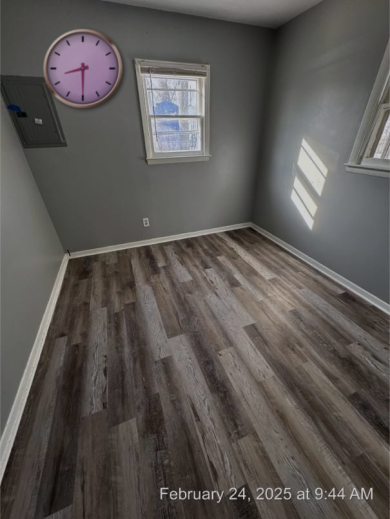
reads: 8,30
